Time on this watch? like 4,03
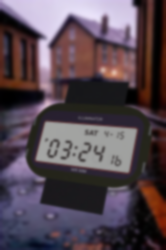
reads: 3,24
